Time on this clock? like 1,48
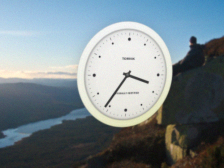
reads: 3,36
